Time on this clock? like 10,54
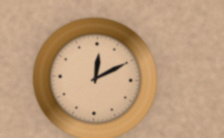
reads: 12,10
